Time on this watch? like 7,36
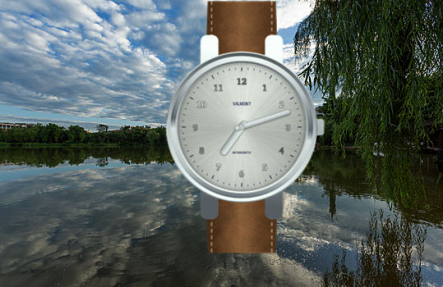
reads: 7,12
